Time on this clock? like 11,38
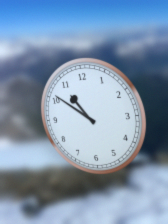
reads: 10,51
